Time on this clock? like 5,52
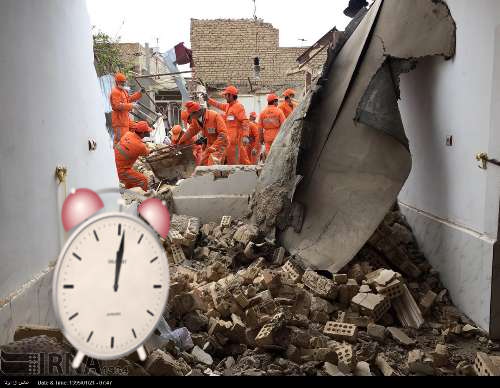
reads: 12,01
